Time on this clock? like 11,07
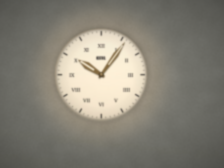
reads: 10,06
